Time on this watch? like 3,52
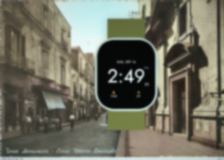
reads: 2,49
